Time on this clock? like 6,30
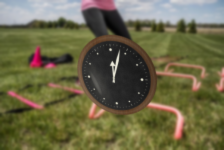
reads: 12,03
